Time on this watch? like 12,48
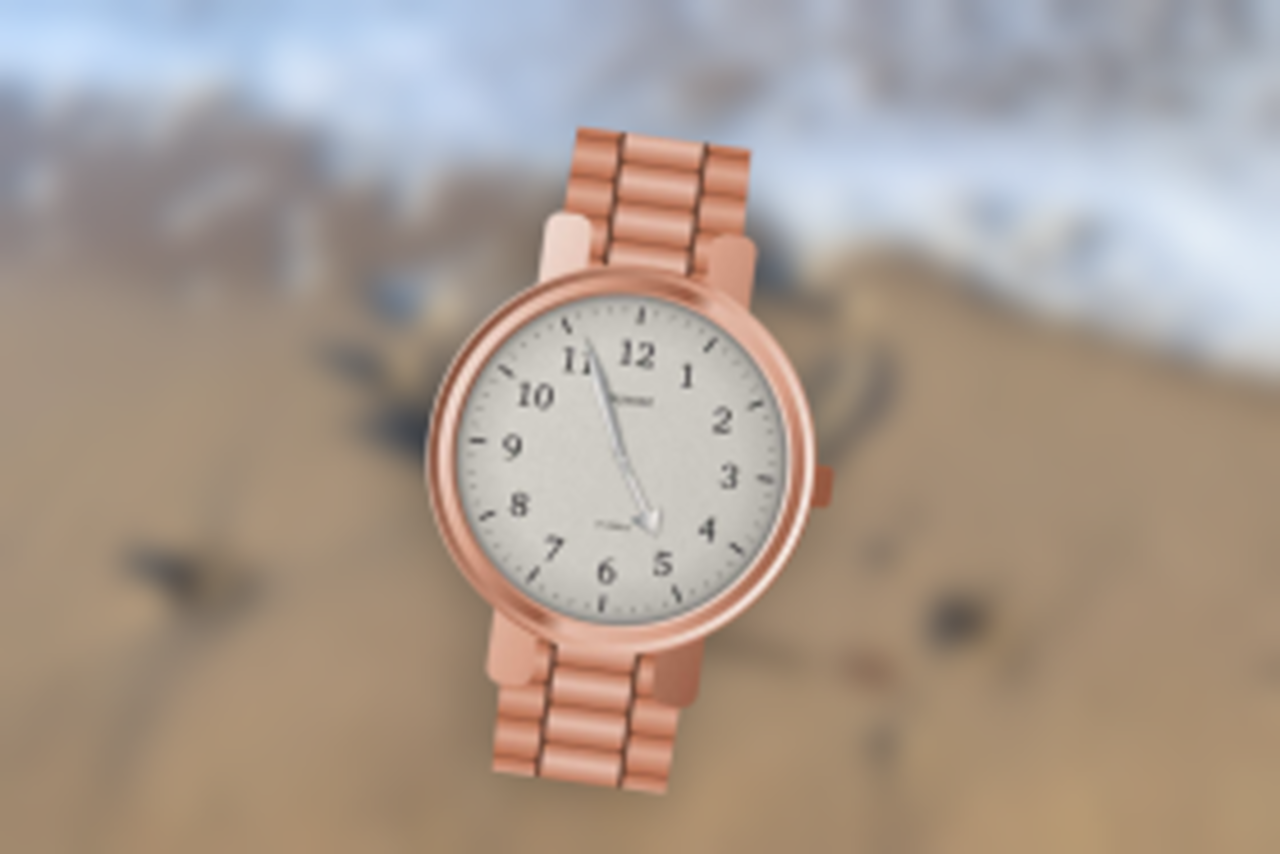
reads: 4,56
